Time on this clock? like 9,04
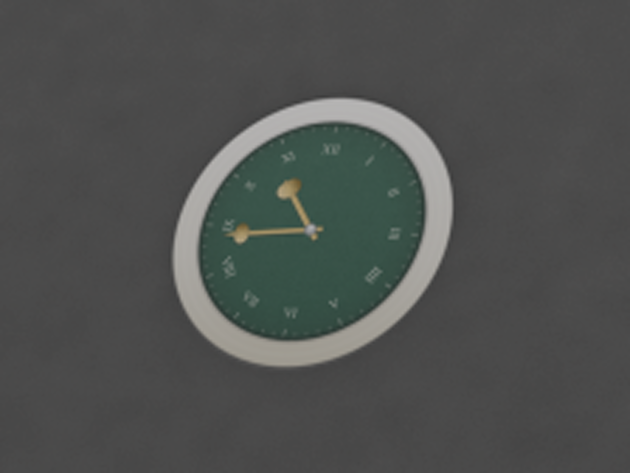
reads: 10,44
